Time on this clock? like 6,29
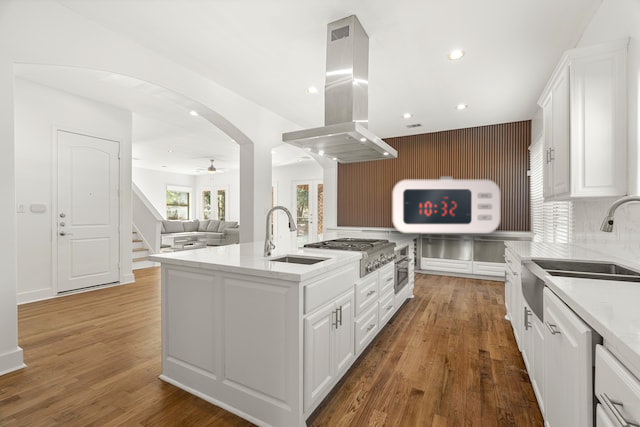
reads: 10,32
